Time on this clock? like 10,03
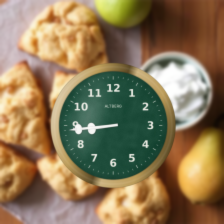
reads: 8,44
